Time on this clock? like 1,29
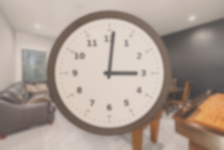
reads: 3,01
